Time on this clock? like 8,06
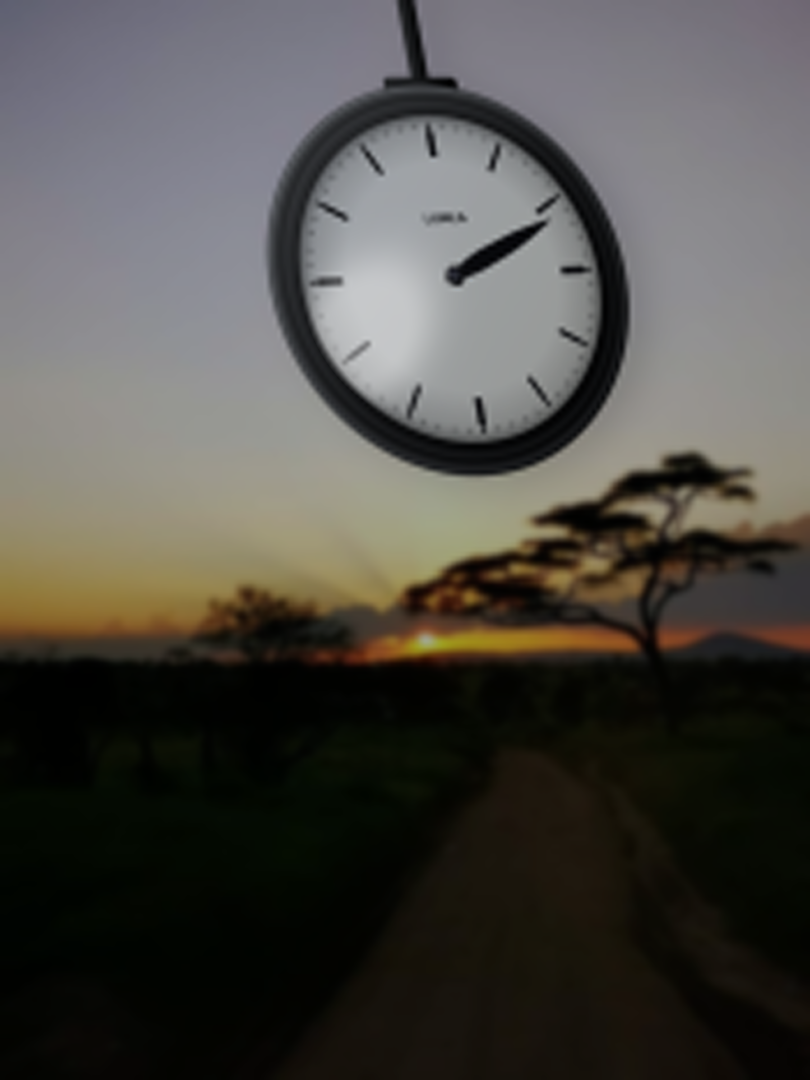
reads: 2,11
